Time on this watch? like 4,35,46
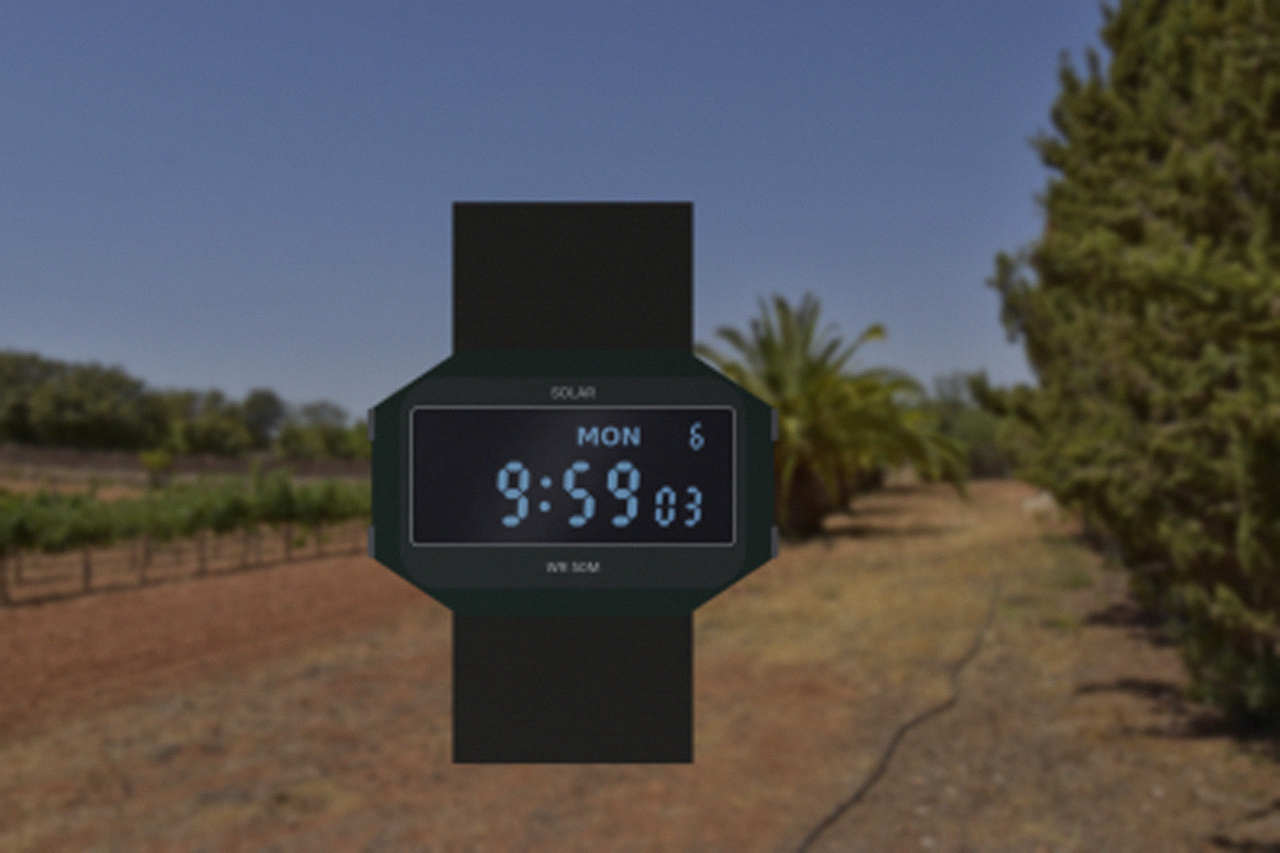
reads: 9,59,03
